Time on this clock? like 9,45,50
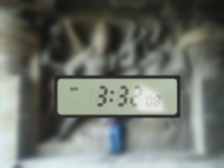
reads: 3,32,08
